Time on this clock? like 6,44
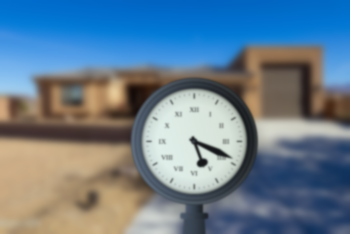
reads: 5,19
